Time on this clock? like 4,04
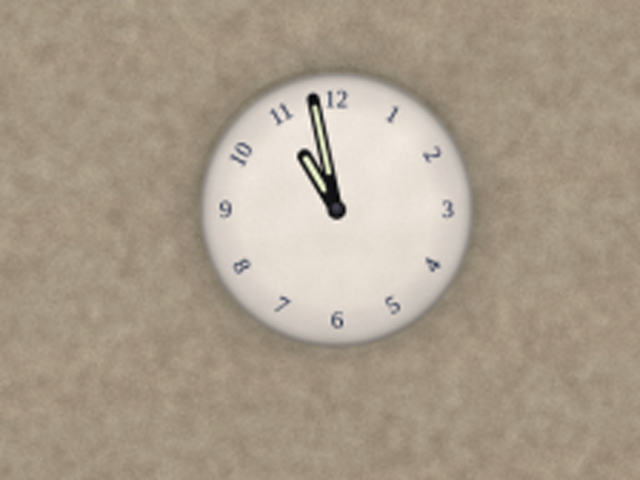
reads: 10,58
